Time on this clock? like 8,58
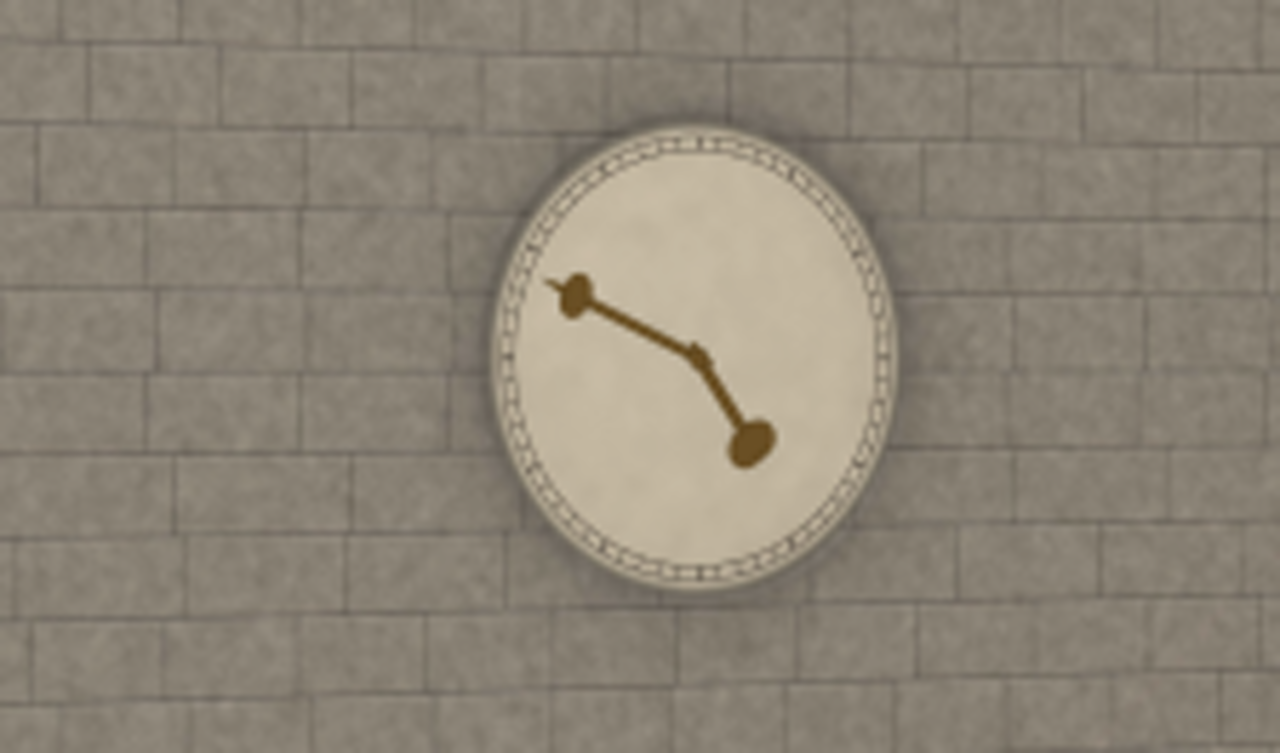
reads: 4,49
